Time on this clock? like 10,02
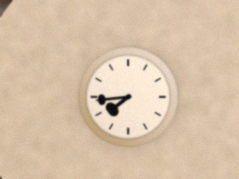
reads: 7,44
